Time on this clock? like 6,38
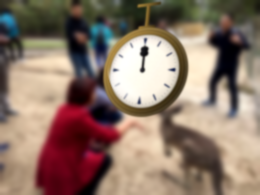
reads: 12,00
